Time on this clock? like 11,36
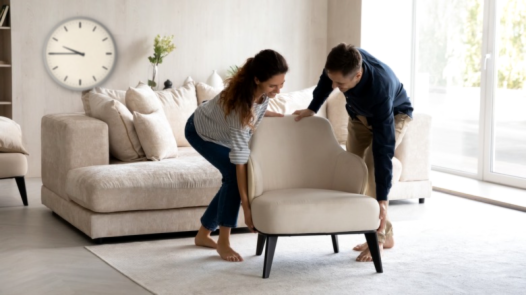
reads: 9,45
